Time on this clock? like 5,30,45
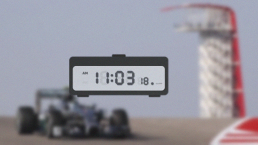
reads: 11,03,18
